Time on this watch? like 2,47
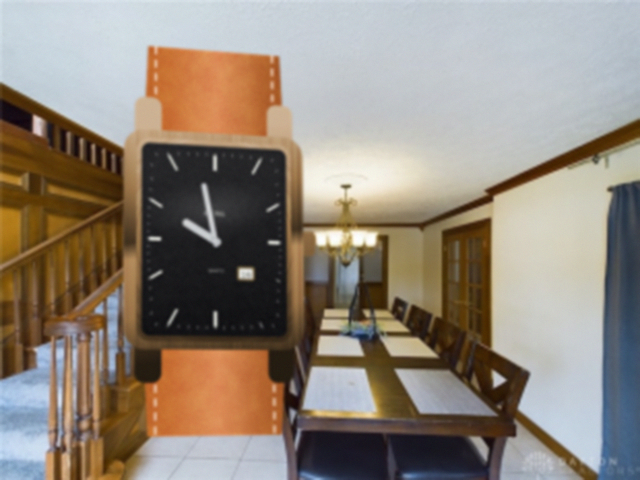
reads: 9,58
